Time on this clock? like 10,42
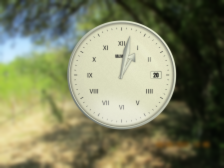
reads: 1,02
